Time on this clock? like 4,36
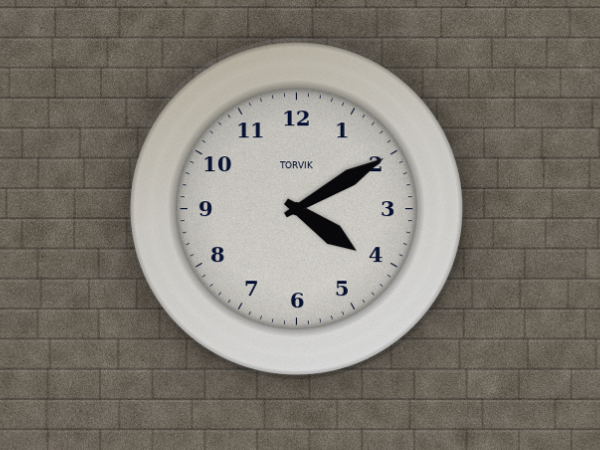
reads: 4,10
